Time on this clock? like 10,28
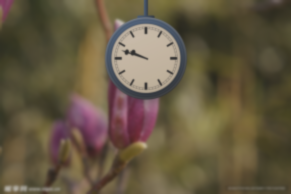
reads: 9,48
